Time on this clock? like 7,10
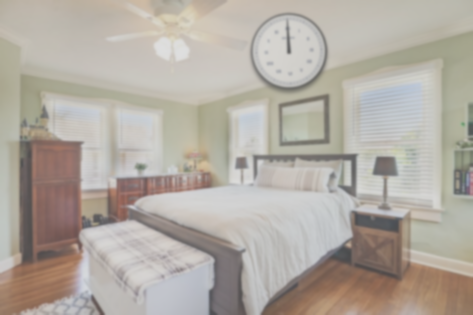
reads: 12,00
